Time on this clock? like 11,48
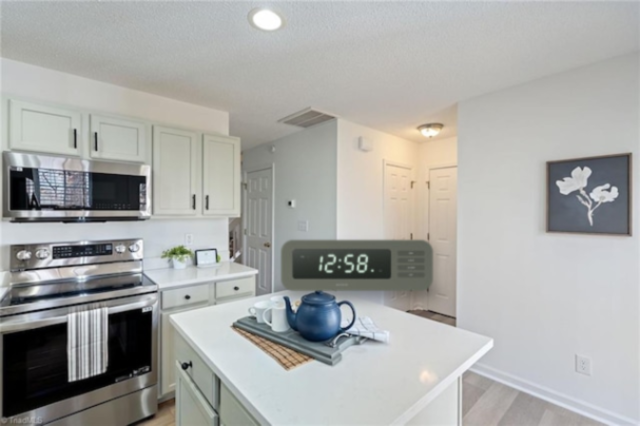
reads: 12,58
